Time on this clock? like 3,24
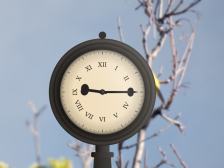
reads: 9,15
